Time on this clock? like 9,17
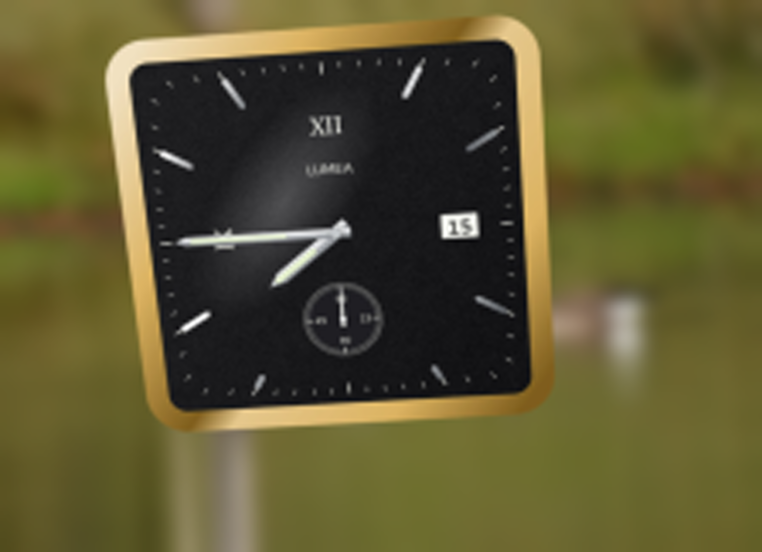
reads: 7,45
